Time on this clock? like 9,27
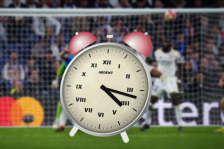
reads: 4,17
